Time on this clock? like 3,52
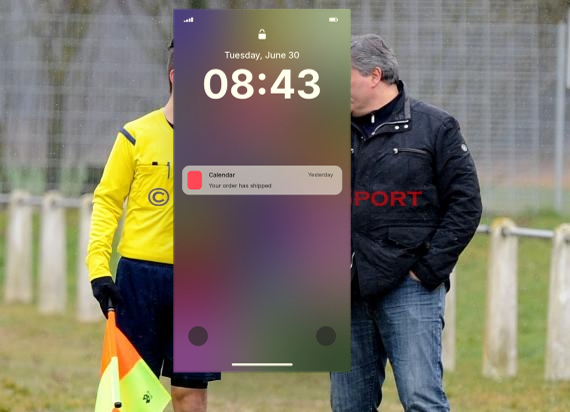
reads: 8,43
